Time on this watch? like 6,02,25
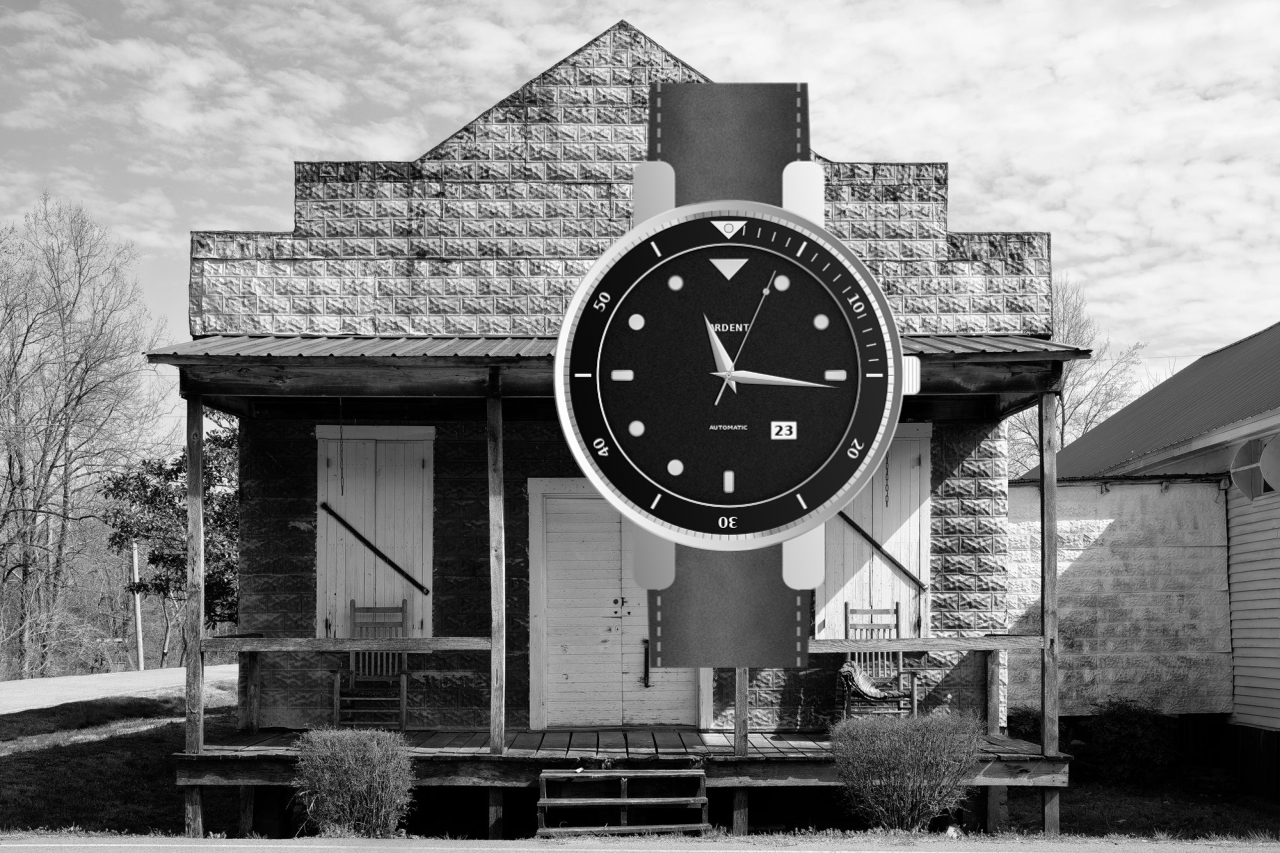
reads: 11,16,04
